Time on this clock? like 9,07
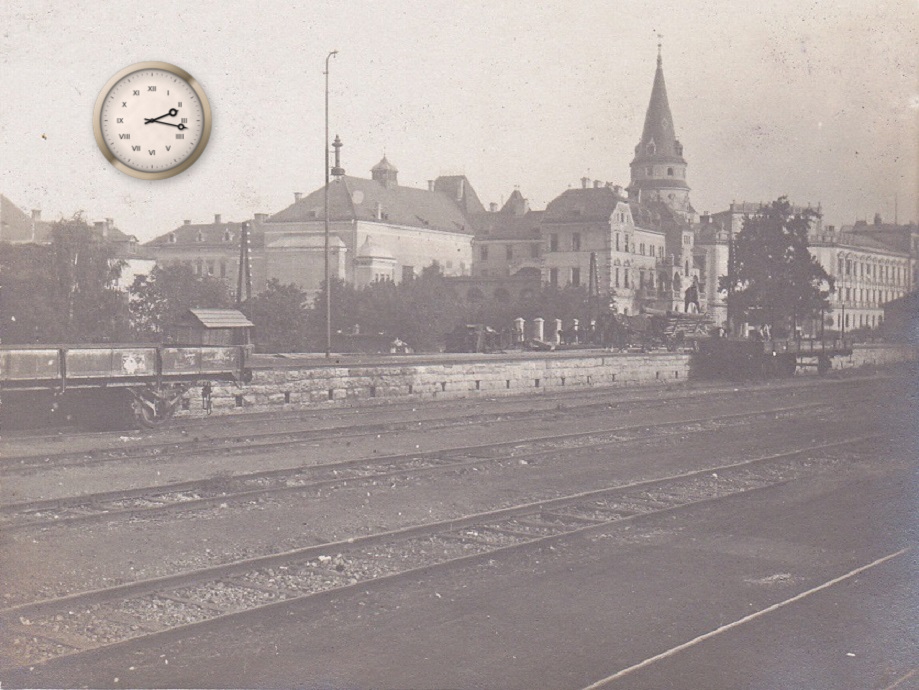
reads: 2,17
